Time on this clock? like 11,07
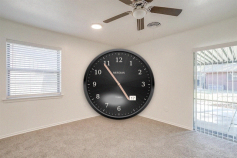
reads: 4,54
